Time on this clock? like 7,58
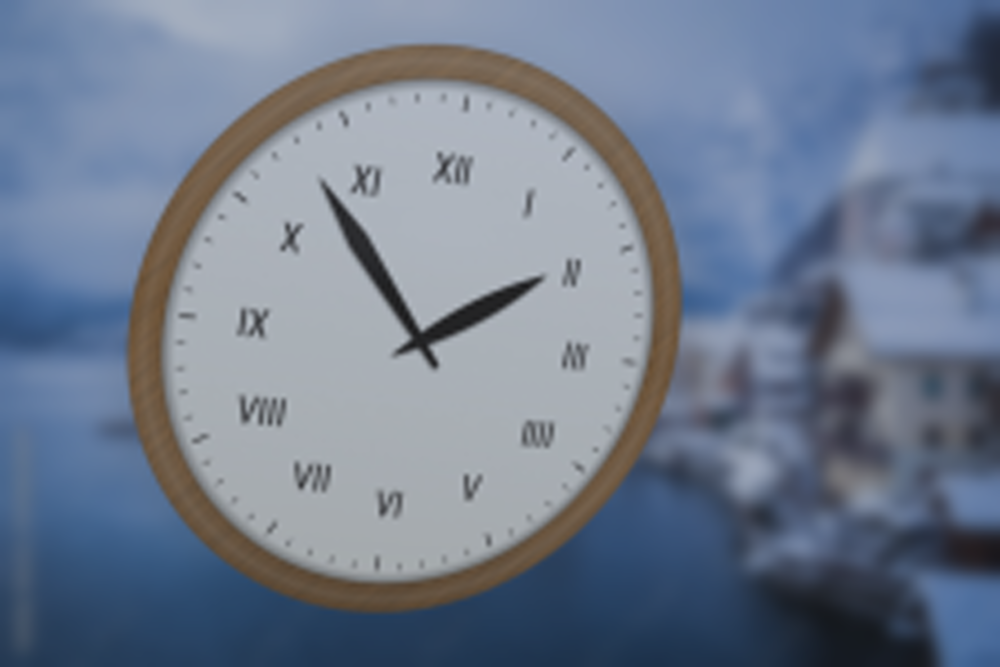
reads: 1,53
